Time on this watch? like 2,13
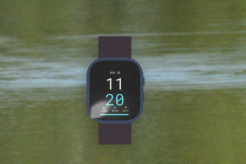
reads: 11,20
